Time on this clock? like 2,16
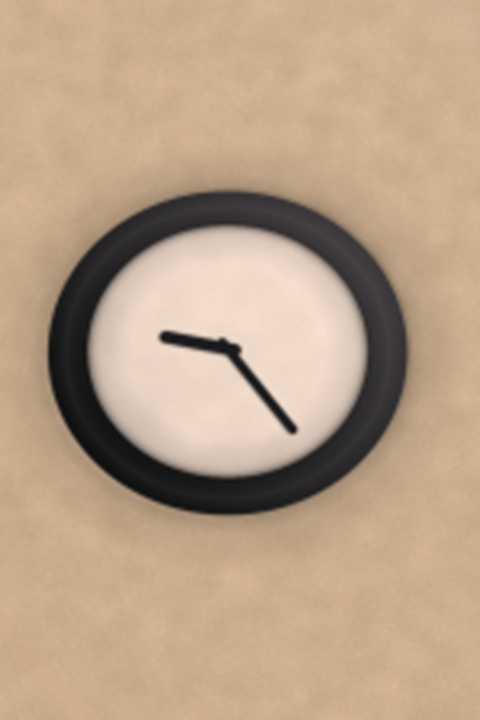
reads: 9,24
